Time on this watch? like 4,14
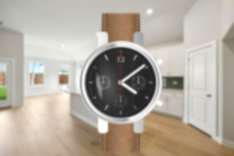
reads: 4,09
